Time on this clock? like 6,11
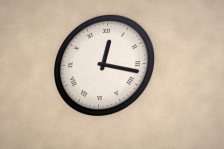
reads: 12,17
